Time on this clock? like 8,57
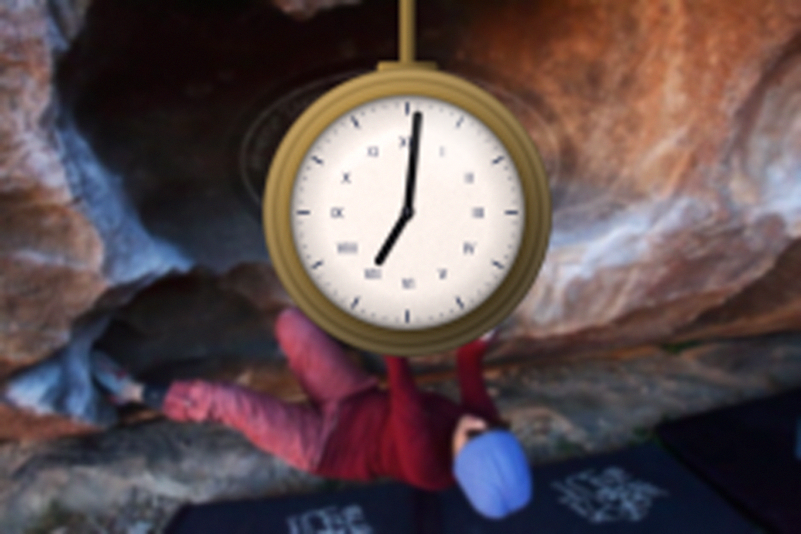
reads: 7,01
